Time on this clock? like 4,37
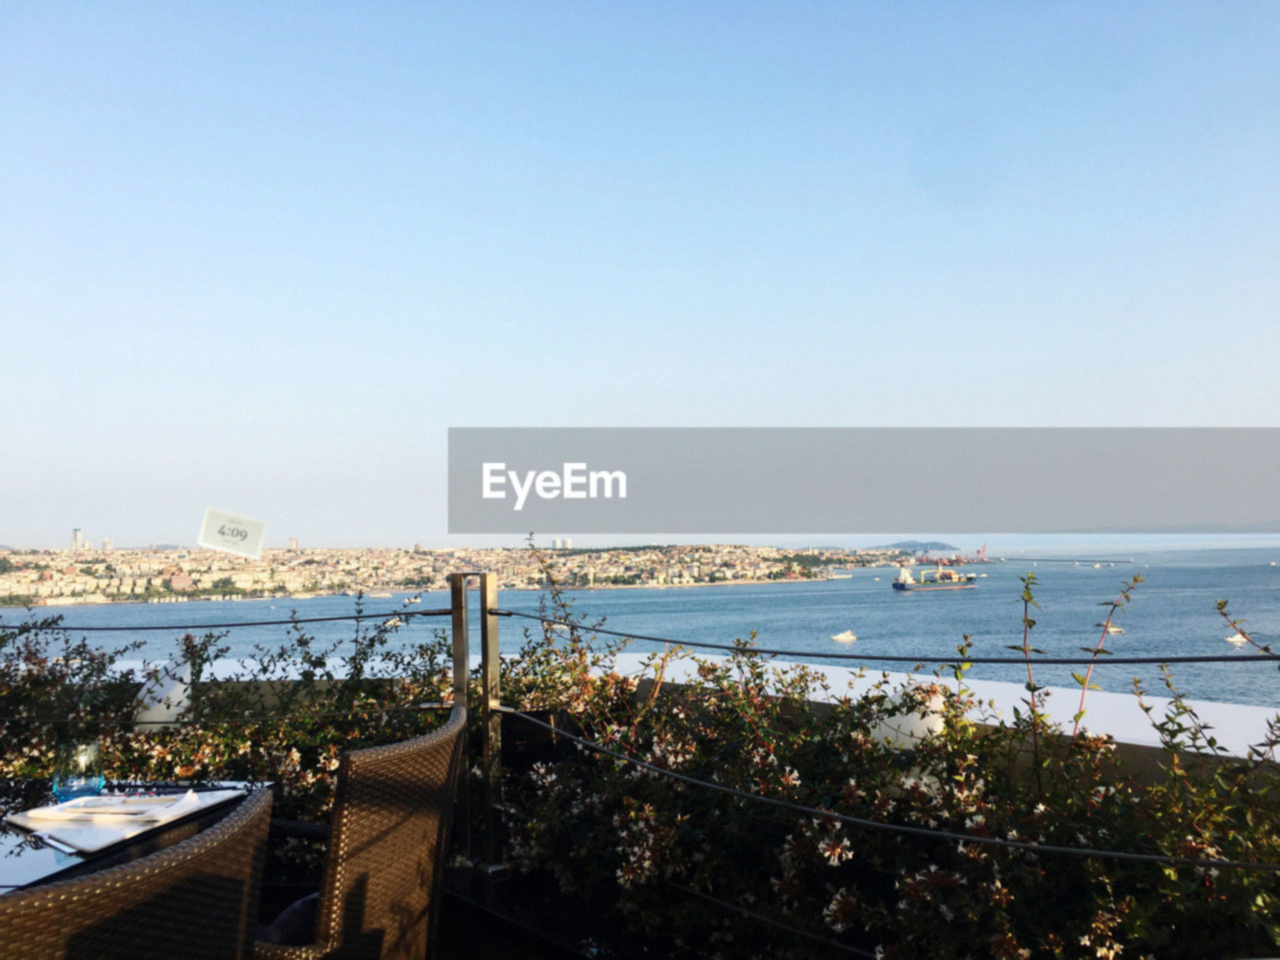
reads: 4,09
